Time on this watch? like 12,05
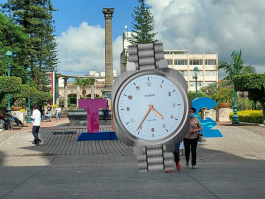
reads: 4,36
